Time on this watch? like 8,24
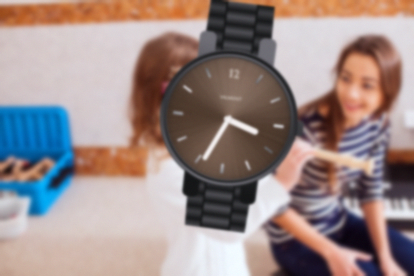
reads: 3,34
